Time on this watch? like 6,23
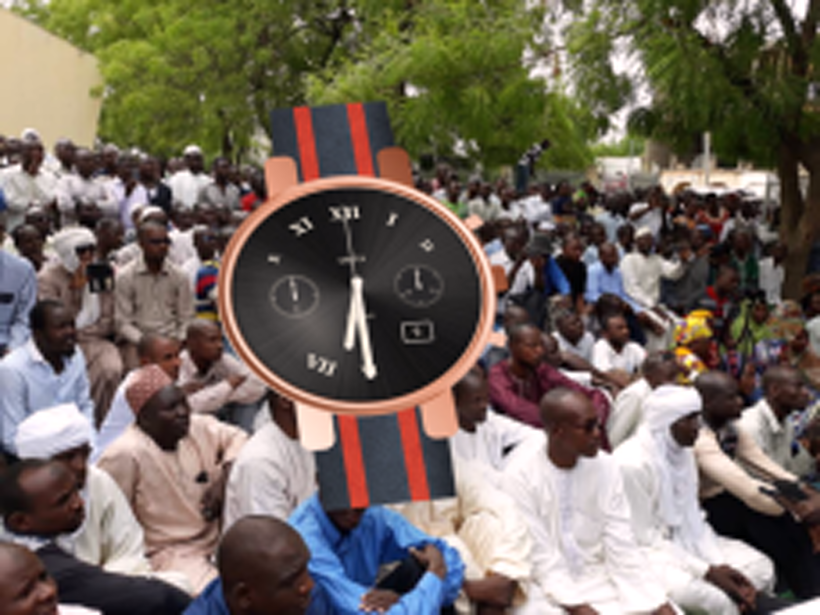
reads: 6,30
